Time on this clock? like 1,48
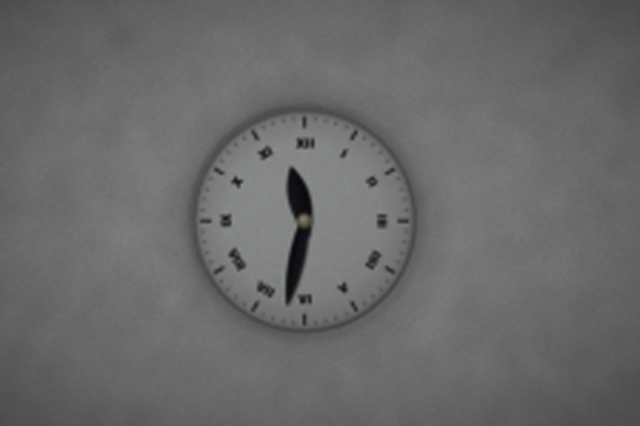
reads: 11,32
